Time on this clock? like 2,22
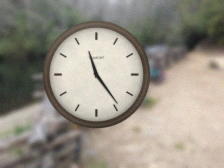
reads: 11,24
